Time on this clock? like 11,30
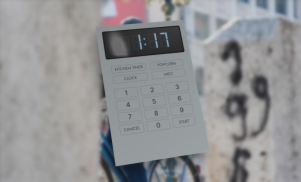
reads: 1,17
